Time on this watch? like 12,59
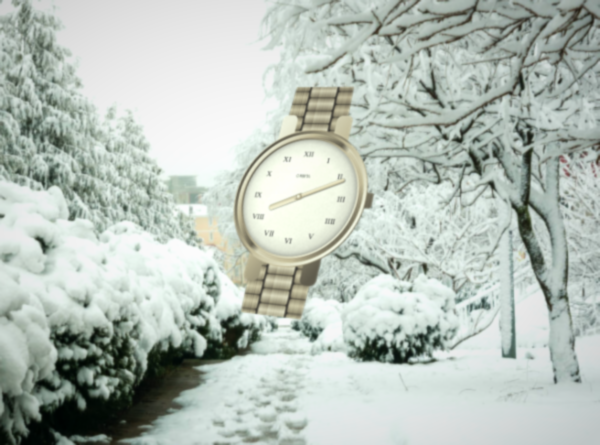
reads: 8,11
